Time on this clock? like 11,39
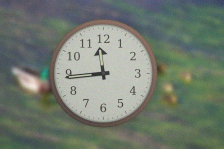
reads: 11,44
